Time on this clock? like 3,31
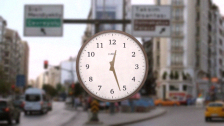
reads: 12,27
